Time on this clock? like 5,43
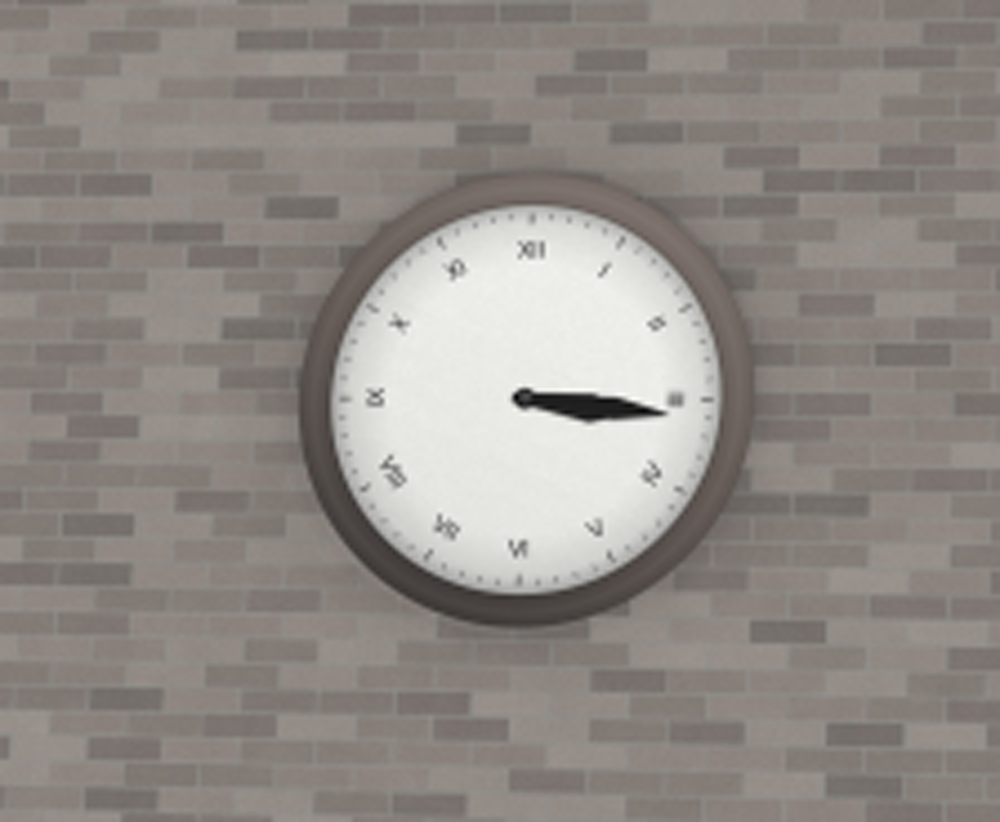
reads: 3,16
